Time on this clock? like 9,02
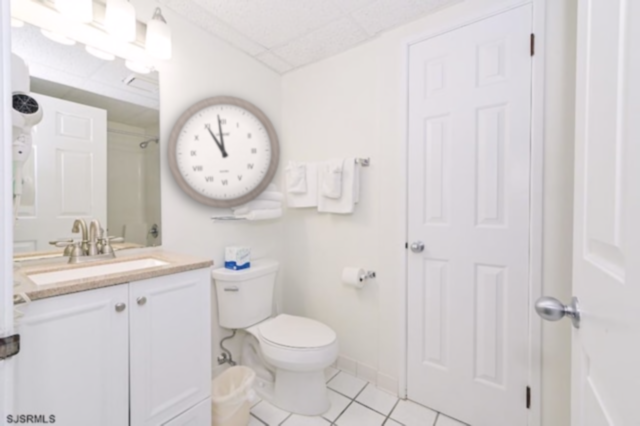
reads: 10,59
